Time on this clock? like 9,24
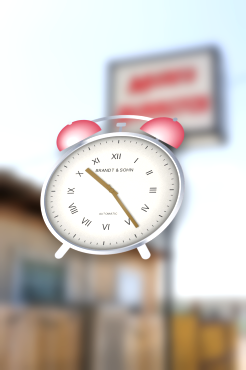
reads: 10,24
